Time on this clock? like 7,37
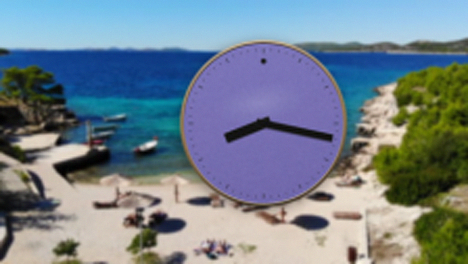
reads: 8,17
